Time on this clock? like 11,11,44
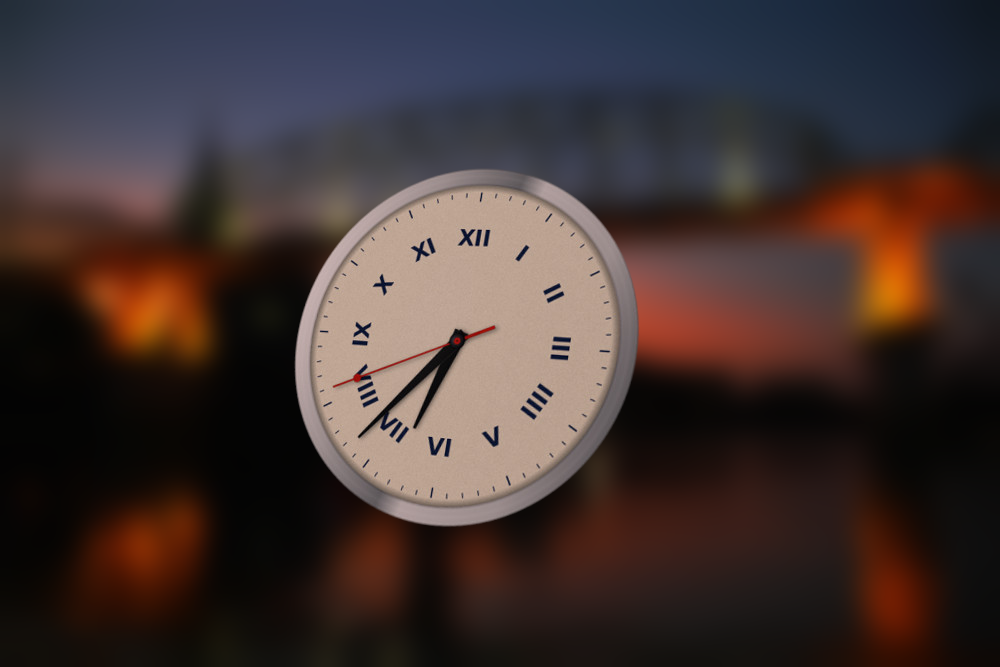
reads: 6,36,41
